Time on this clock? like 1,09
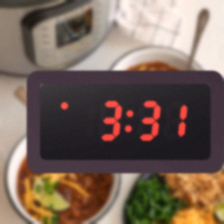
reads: 3,31
